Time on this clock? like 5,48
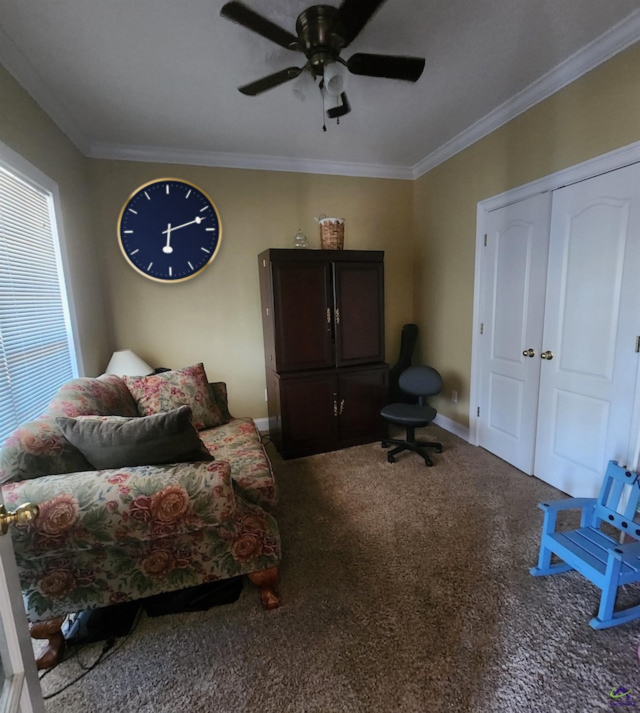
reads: 6,12
